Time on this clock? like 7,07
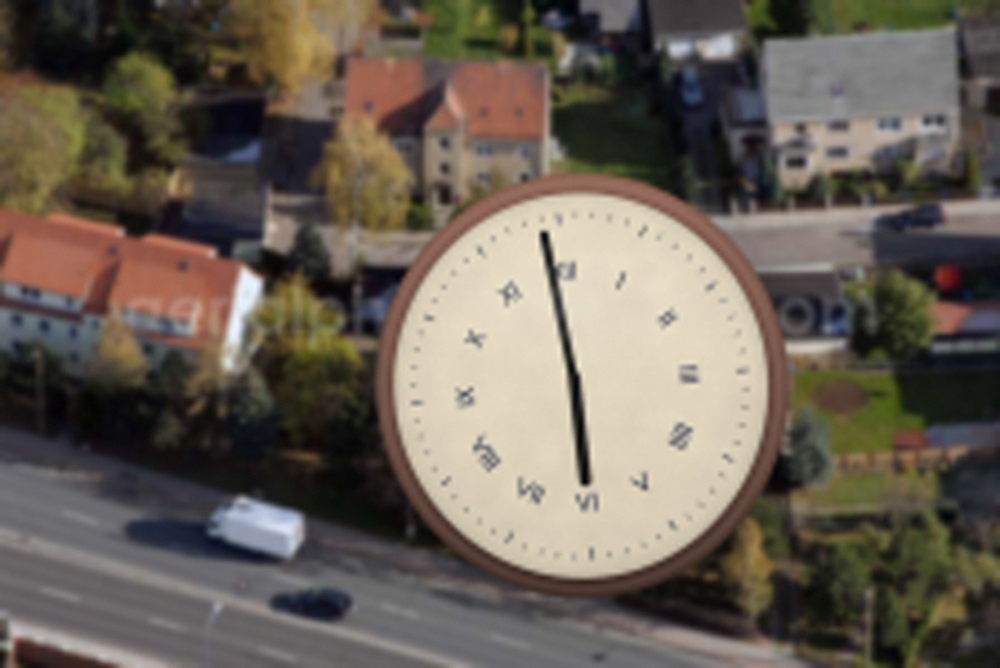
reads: 5,59
